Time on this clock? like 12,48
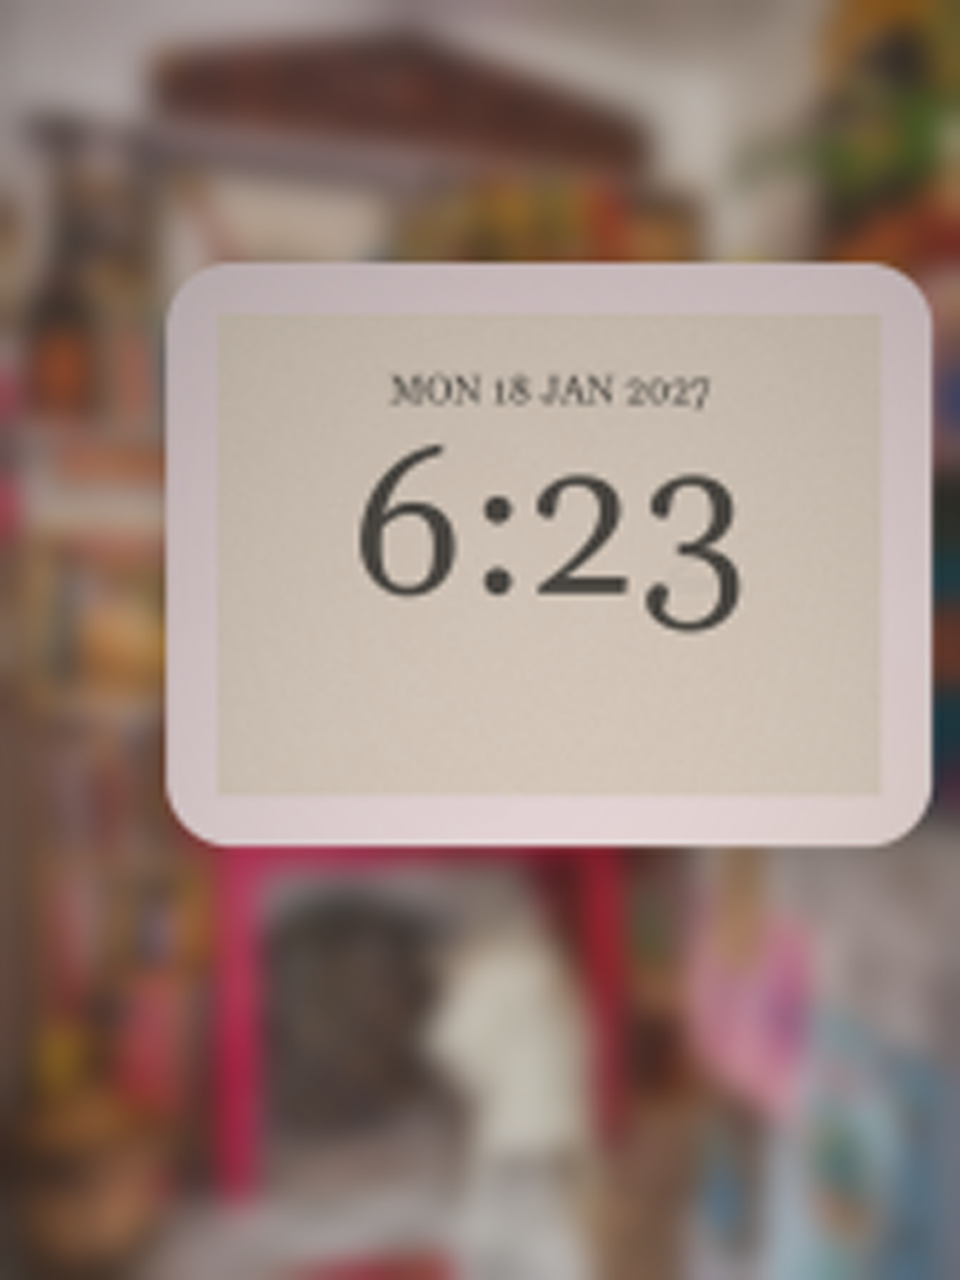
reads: 6,23
